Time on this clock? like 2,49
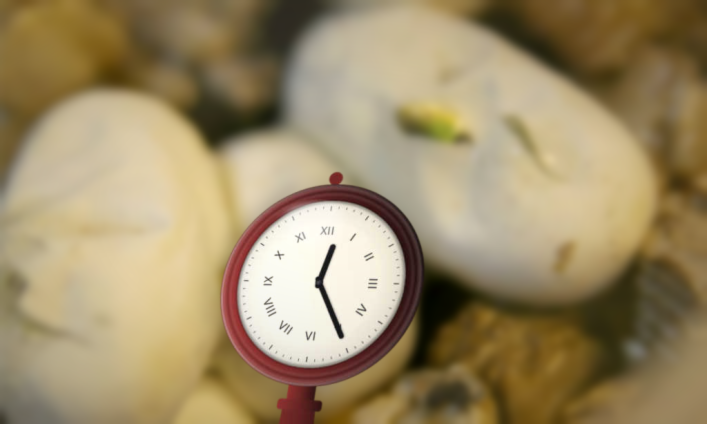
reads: 12,25
